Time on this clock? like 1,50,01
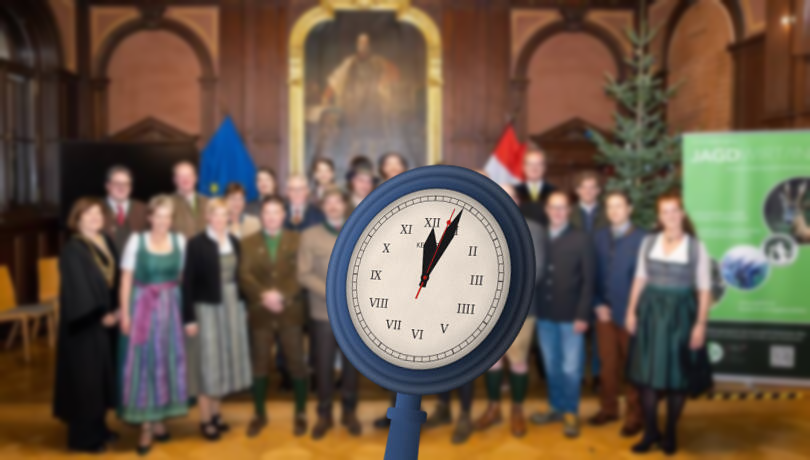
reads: 12,04,03
